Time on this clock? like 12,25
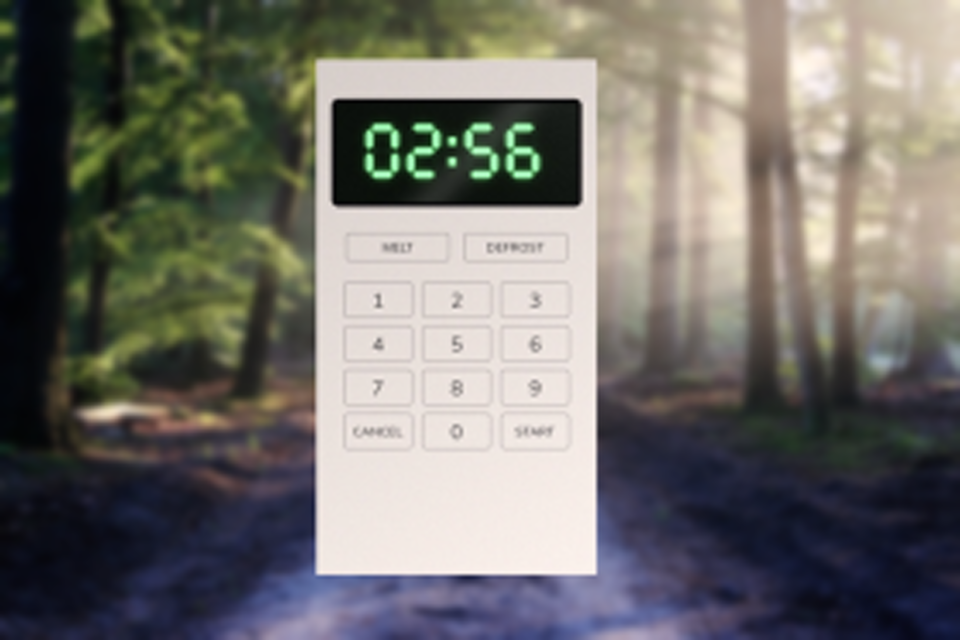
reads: 2,56
